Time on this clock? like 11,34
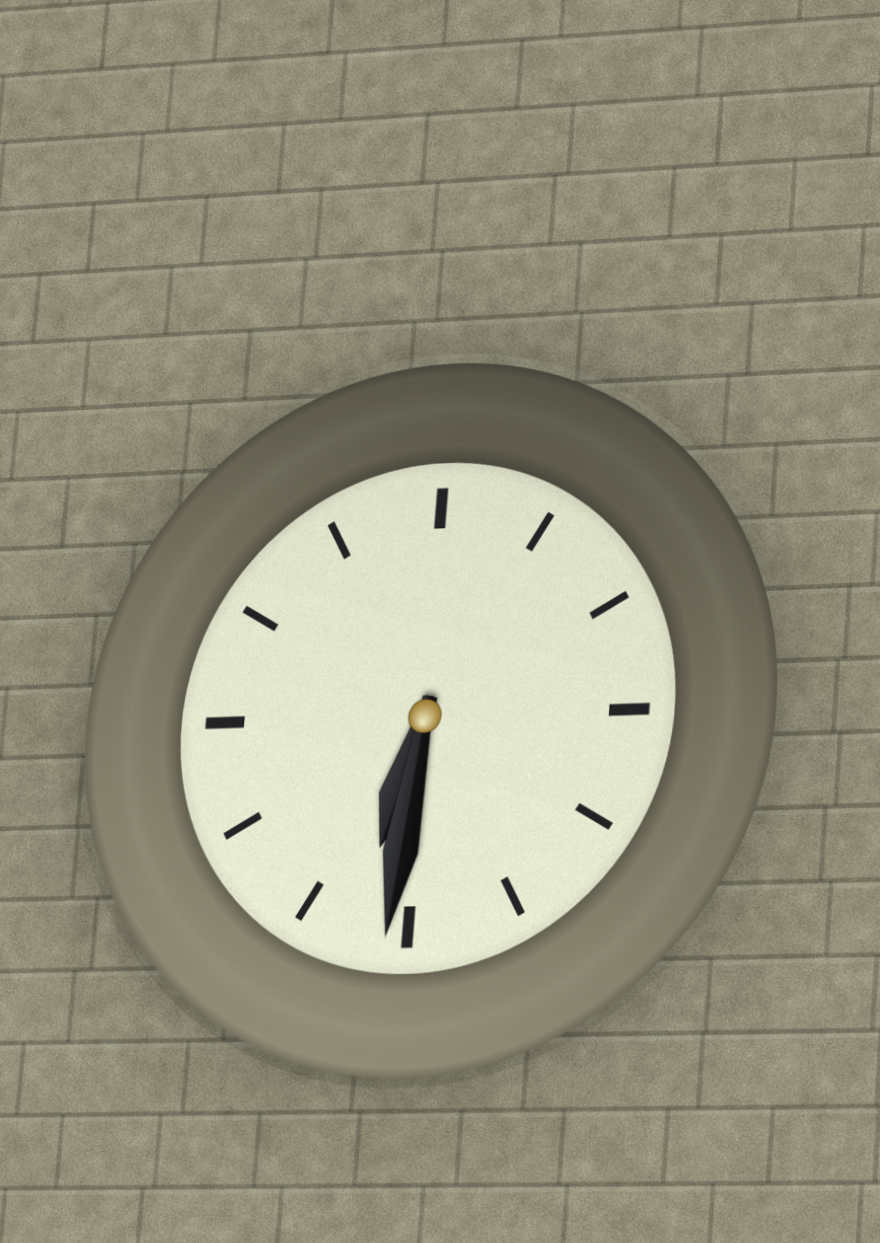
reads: 6,31
